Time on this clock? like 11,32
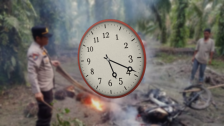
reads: 5,19
